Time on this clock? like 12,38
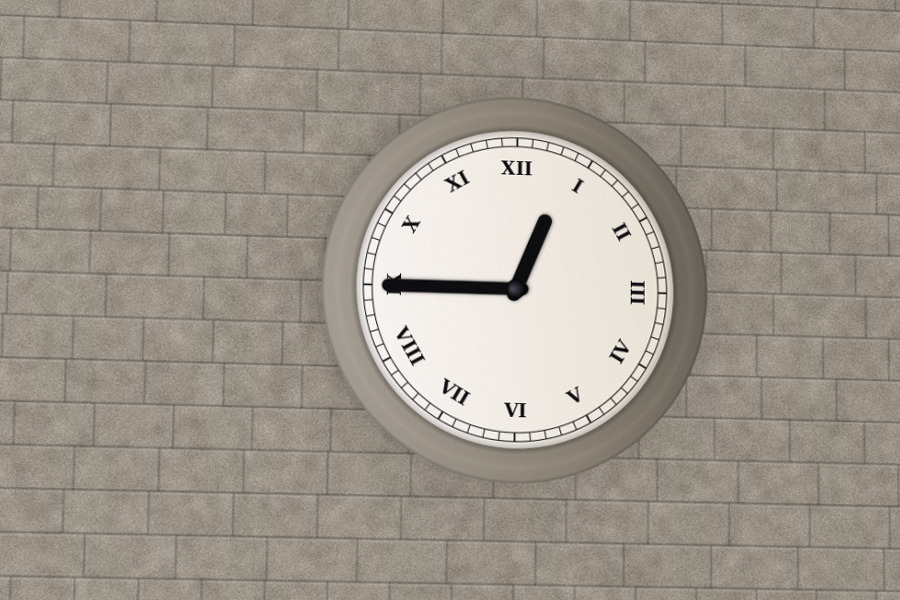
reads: 12,45
